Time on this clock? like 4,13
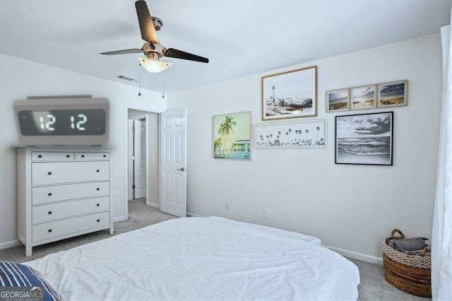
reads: 12,12
